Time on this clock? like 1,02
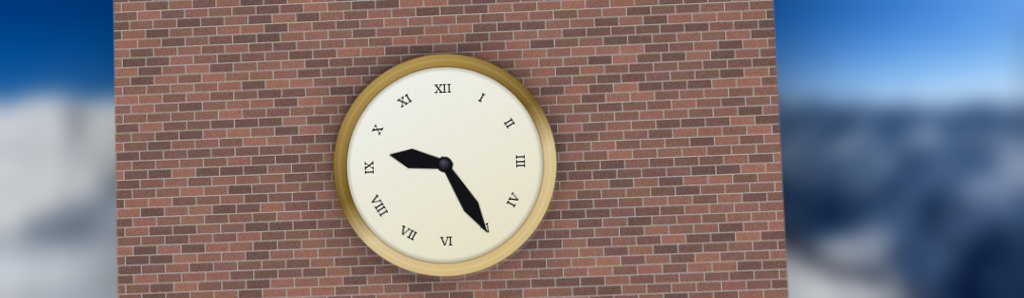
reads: 9,25
